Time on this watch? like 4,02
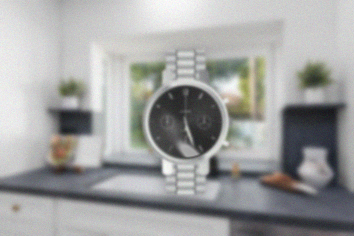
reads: 5,27
